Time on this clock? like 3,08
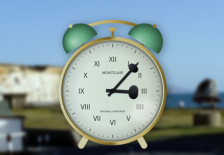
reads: 3,07
